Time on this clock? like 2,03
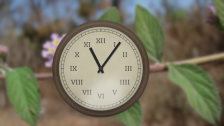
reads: 11,06
